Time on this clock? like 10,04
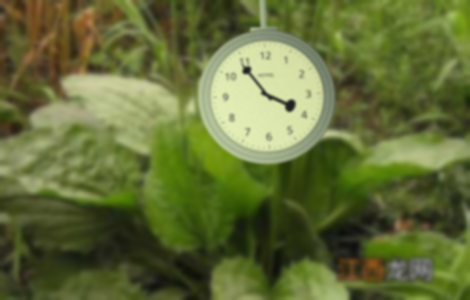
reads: 3,54
